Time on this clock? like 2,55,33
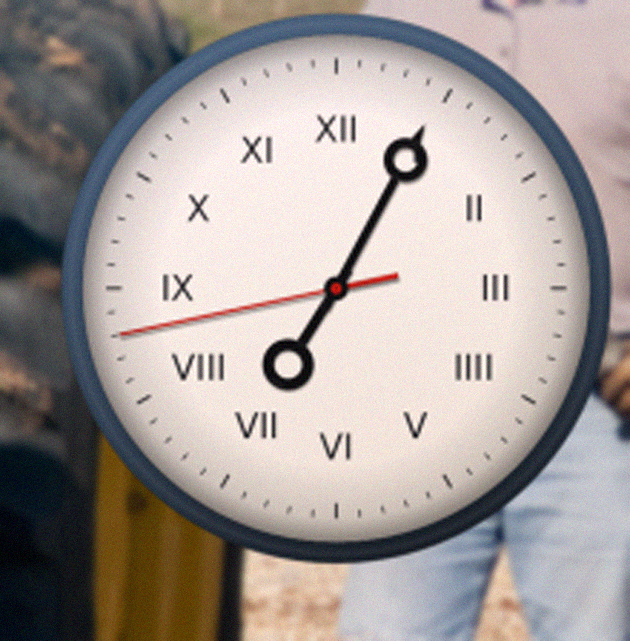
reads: 7,04,43
